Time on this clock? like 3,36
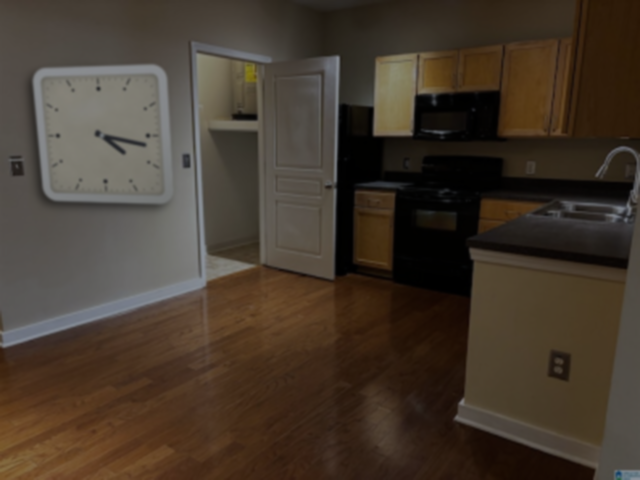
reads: 4,17
